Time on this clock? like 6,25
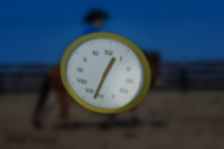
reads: 12,32
